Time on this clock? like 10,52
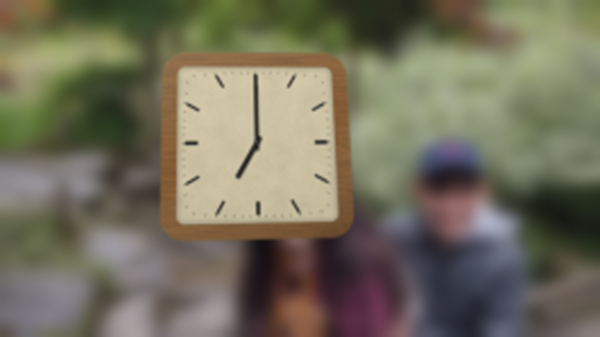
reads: 7,00
